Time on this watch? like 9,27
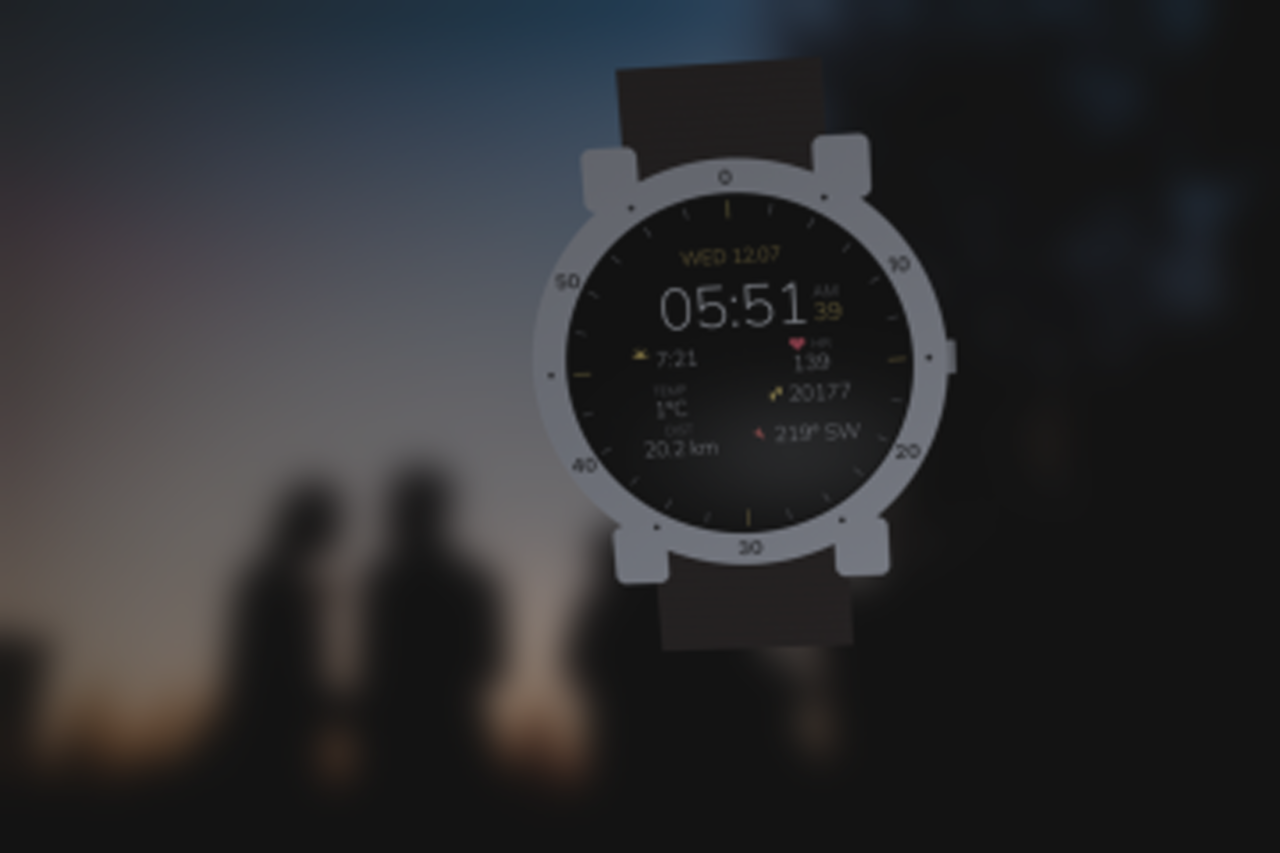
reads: 5,51
